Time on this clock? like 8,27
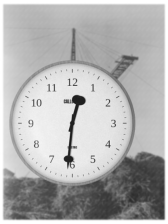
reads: 12,31
